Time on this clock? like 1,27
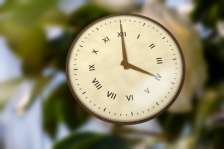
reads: 4,00
